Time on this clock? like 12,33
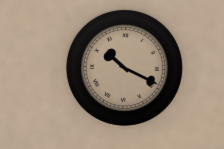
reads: 10,19
